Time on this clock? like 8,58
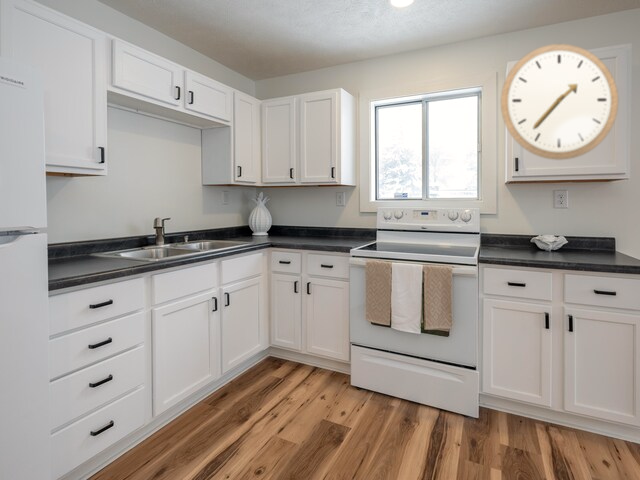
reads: 1,37
